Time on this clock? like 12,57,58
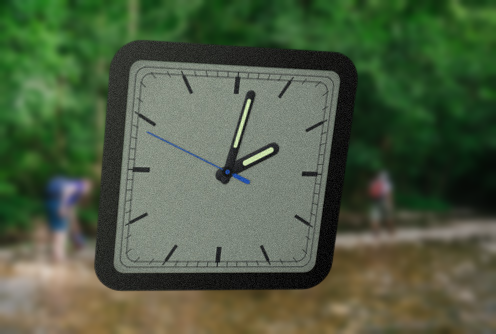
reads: 2,01,49
